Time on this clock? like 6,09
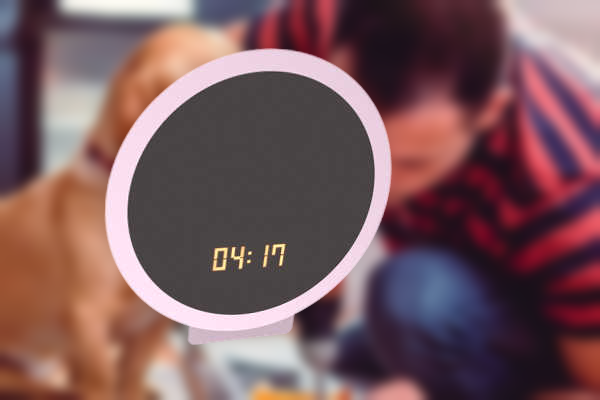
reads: 4,17
